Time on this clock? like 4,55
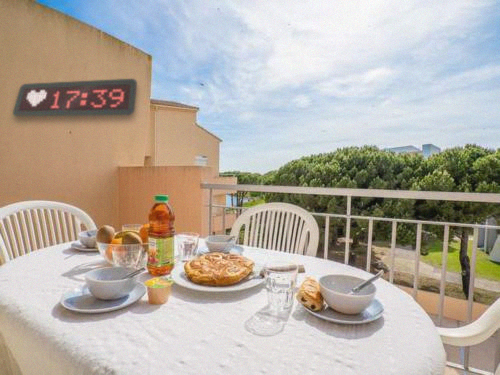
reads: 17,39
